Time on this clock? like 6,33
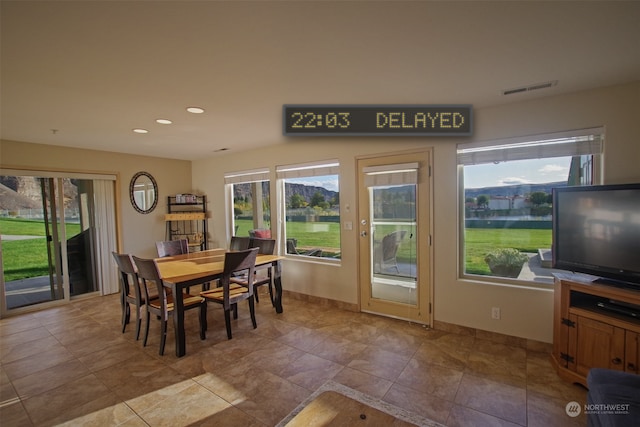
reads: 22,03
